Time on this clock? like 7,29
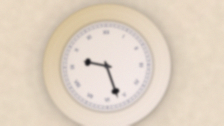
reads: 9,27
